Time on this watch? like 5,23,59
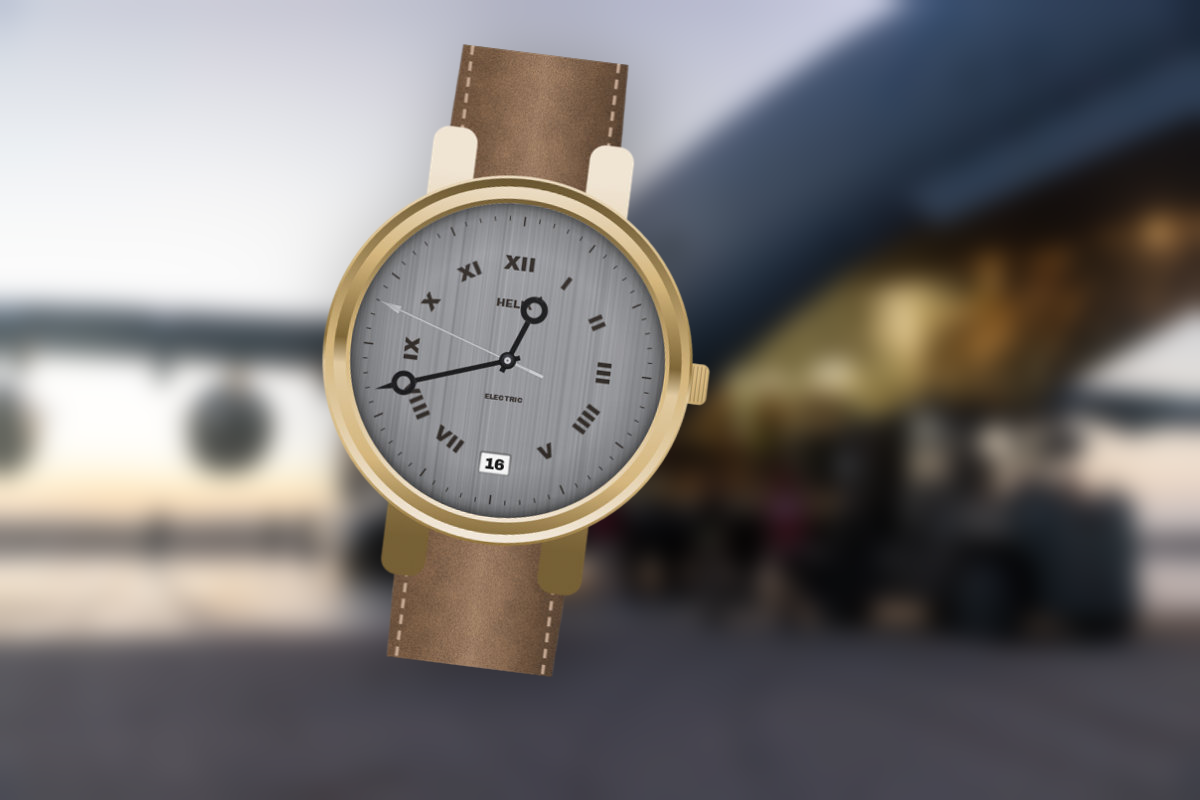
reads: 12,41,48
